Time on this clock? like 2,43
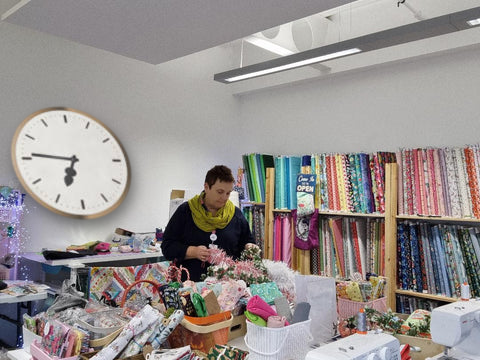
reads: 6,46
